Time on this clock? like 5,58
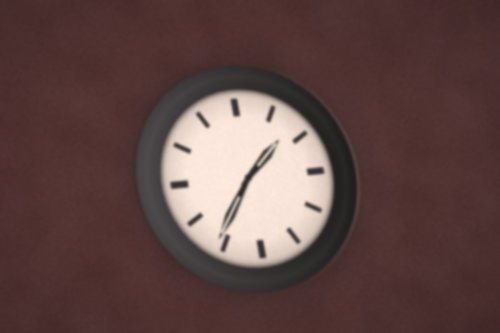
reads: 1,36
